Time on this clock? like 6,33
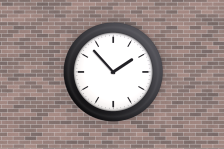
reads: 1,53
